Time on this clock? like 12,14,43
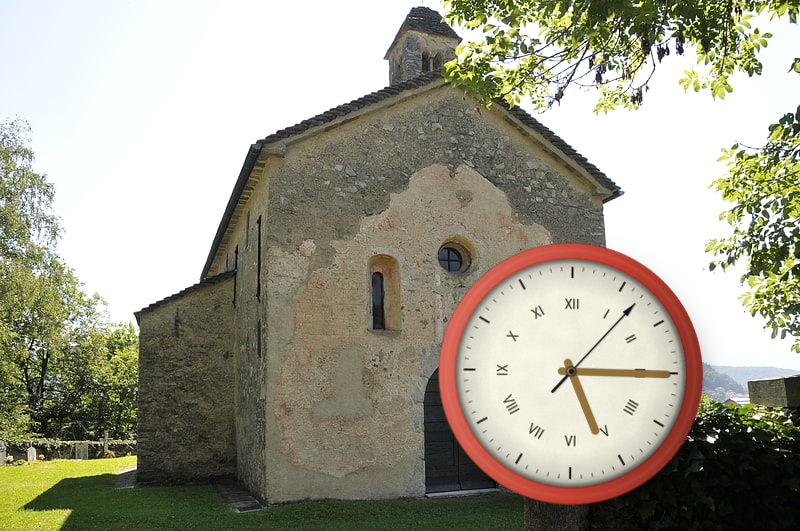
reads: 5,15,07
